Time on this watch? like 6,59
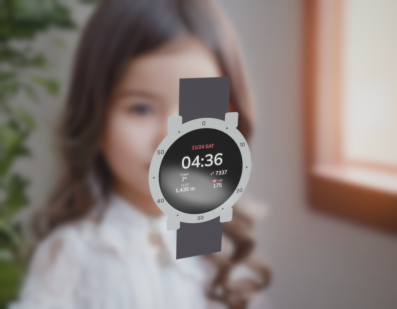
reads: 4,36
